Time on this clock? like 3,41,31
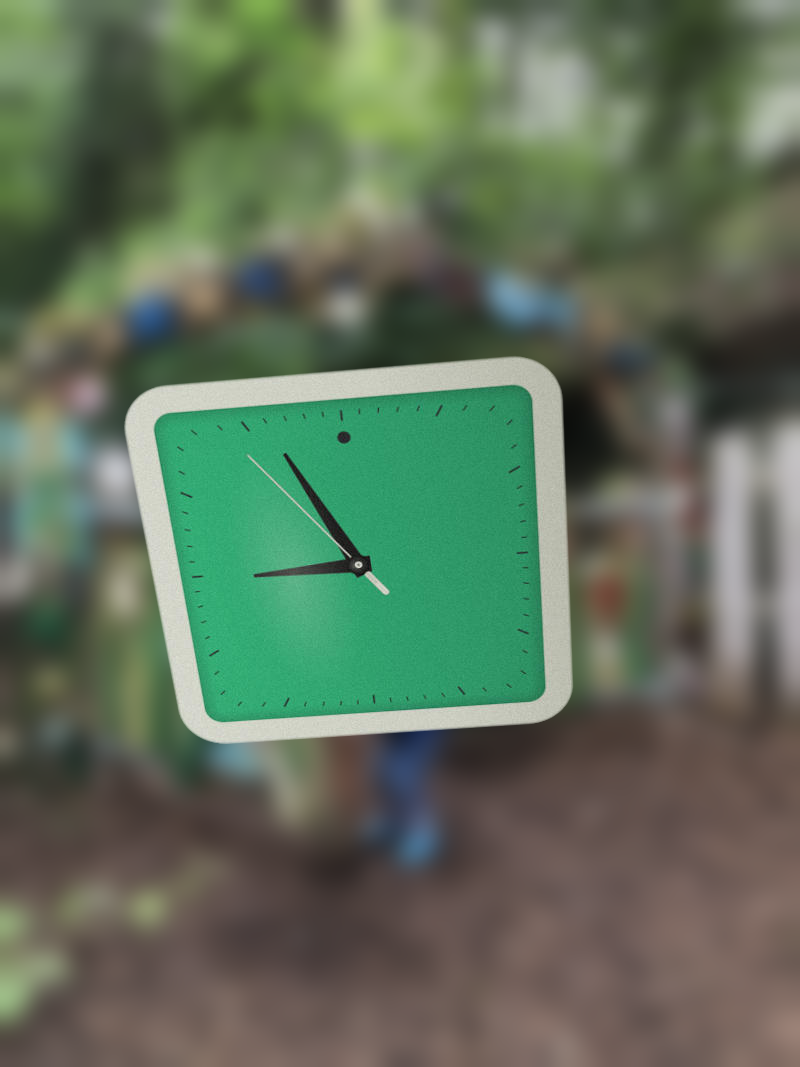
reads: 8,55,54
